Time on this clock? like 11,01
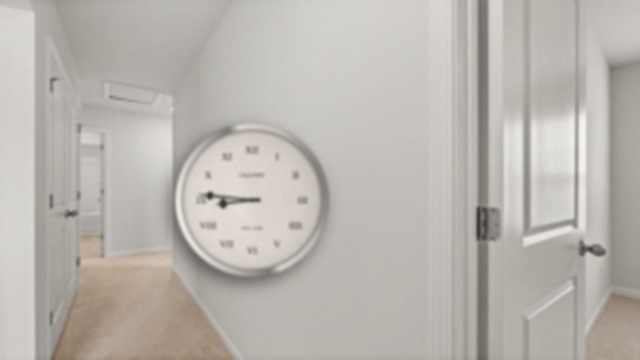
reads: 8,46
